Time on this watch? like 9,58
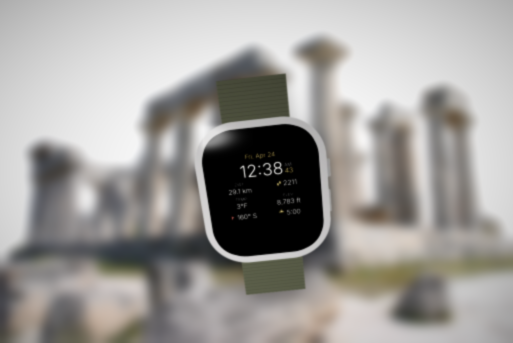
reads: 12,38
